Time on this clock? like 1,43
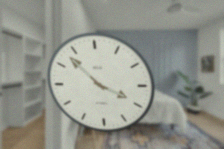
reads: 3,53
